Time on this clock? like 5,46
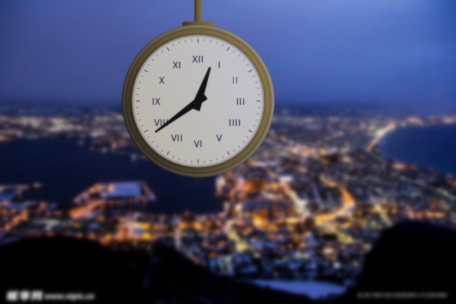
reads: 12,39
